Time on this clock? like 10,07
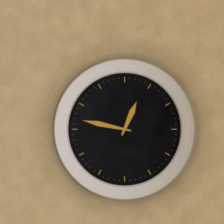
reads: 12,47
